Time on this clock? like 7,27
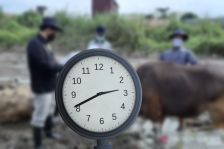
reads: 2,41
